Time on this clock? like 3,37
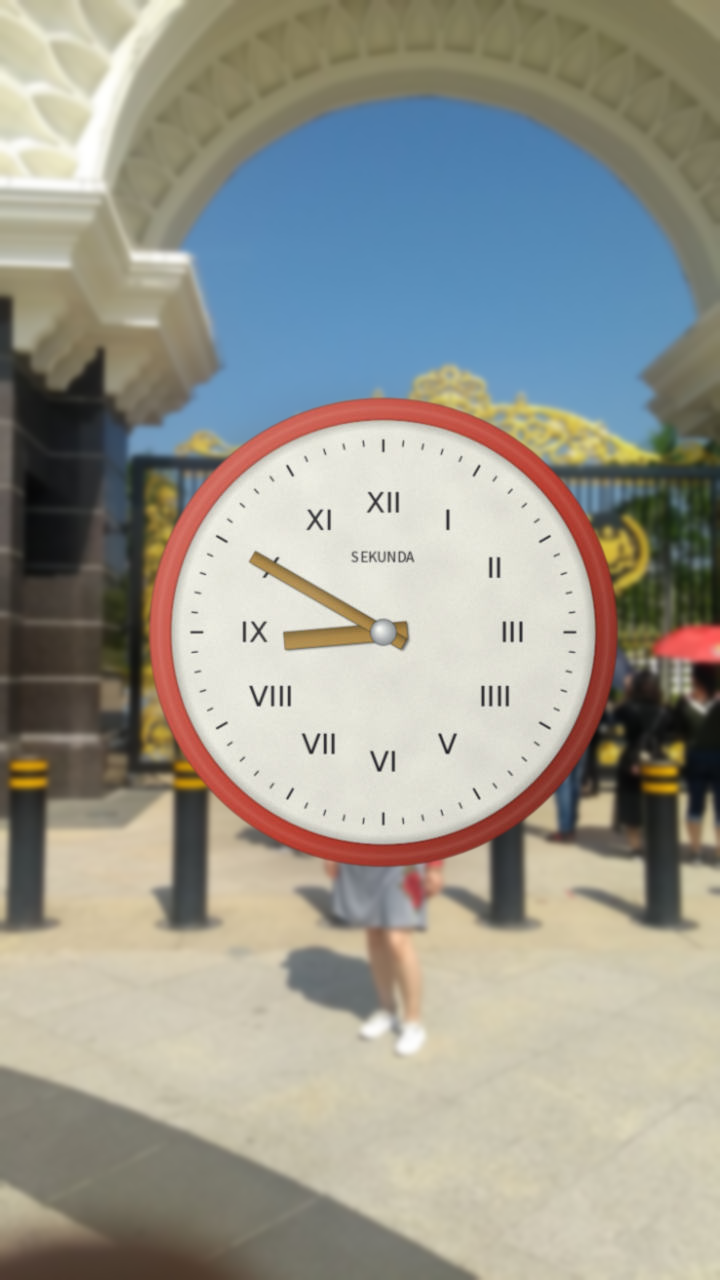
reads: 8,50
